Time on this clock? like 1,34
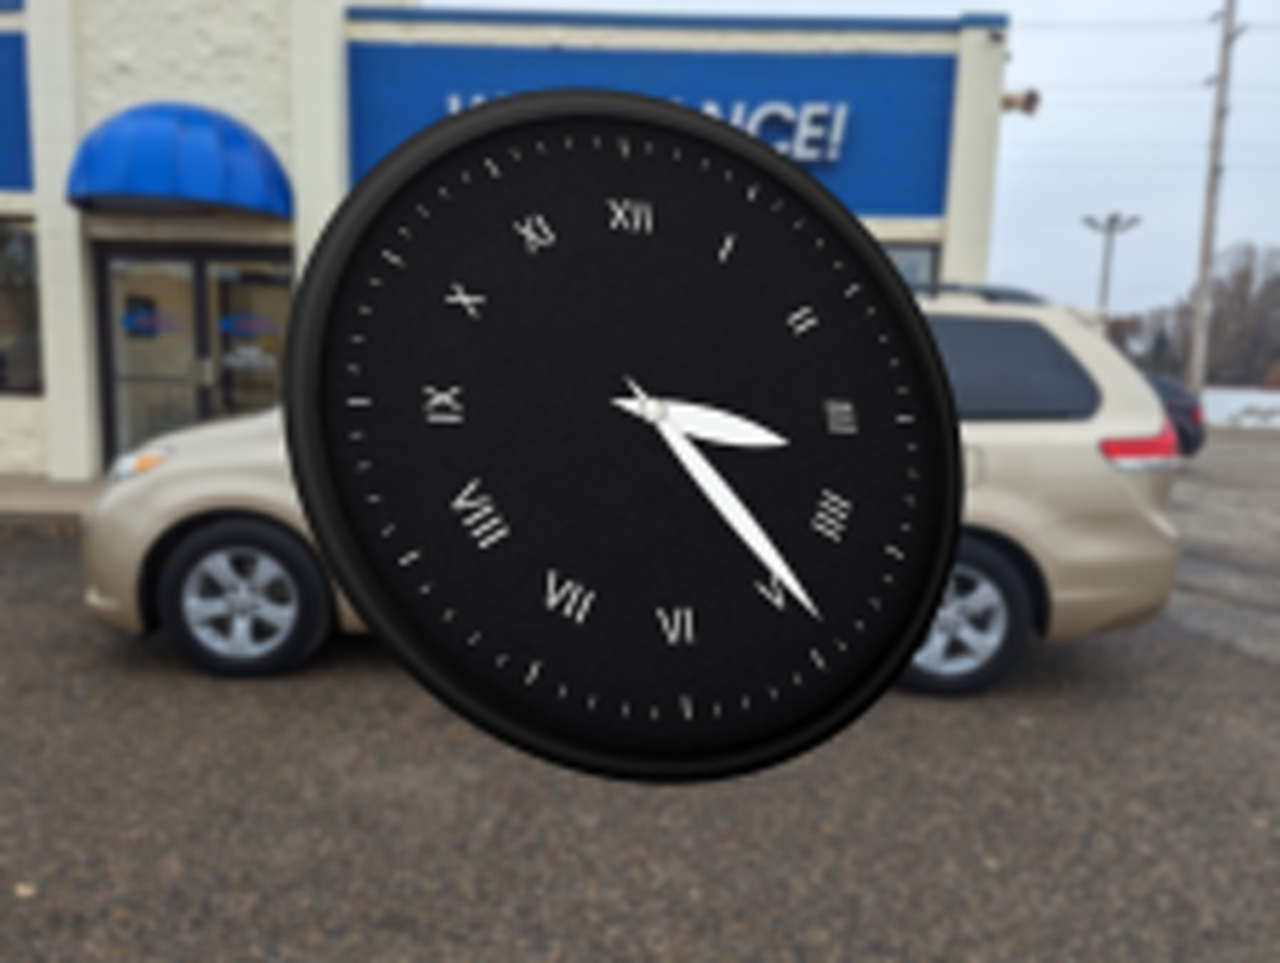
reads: 3,24
